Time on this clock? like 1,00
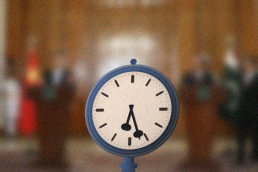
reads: 6,27
